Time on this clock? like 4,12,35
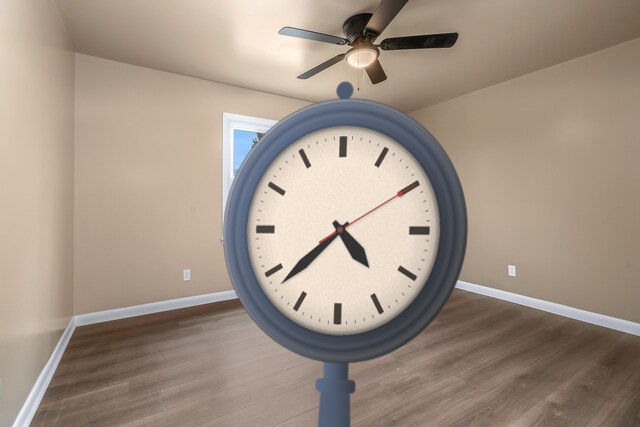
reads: 4,38,10
